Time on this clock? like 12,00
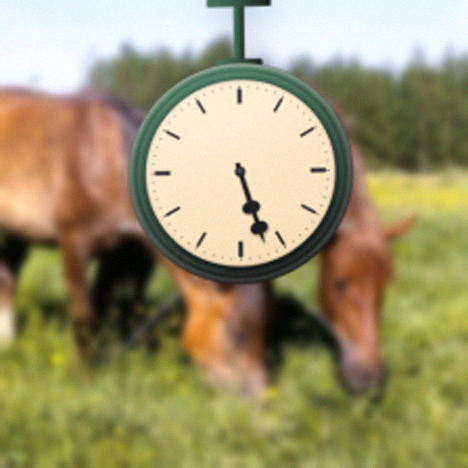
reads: 5,27
